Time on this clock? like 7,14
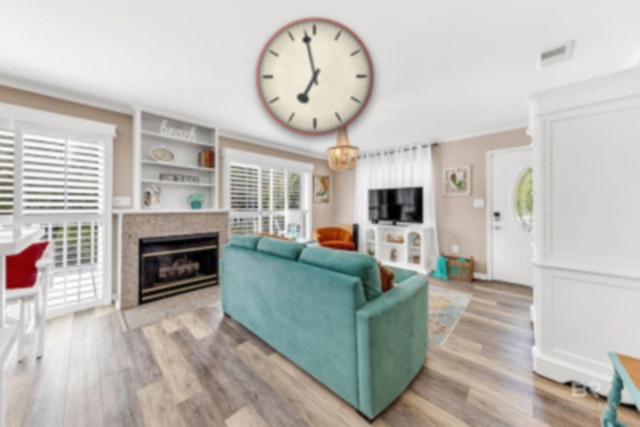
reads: 6,58
